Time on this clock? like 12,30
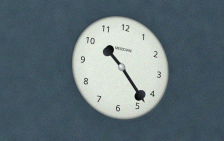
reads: 10,23
